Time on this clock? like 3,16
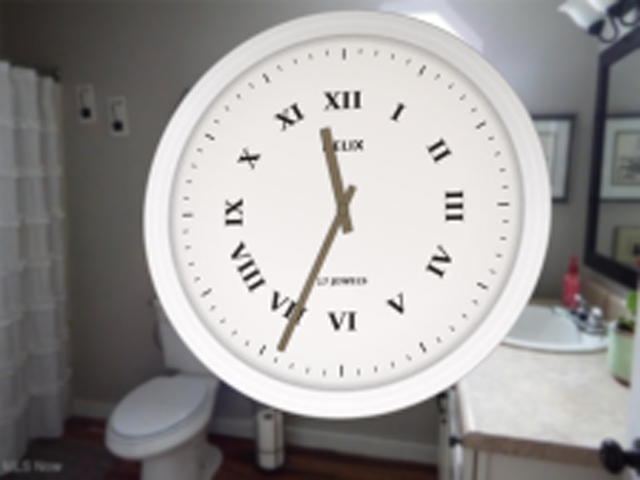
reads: 11,34
